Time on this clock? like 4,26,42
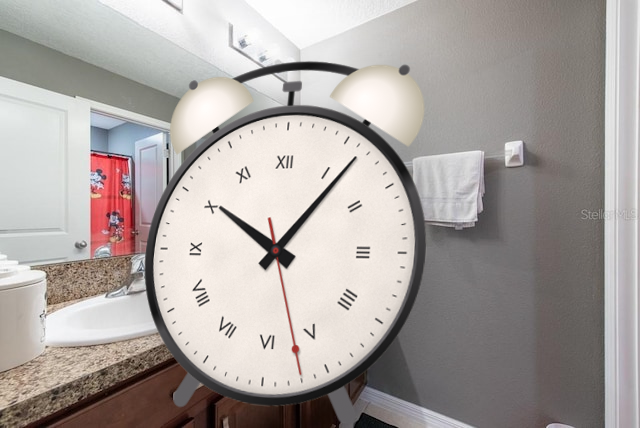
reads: 10,06,27
